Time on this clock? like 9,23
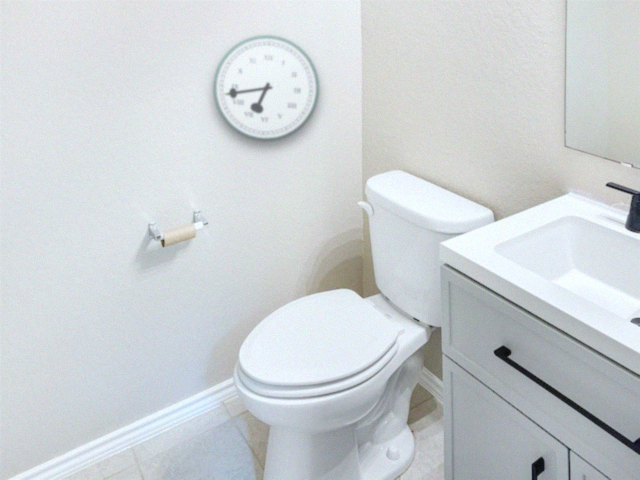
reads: 6,43
